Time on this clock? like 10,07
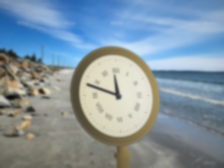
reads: 11,48
